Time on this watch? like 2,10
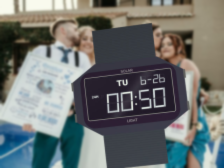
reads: 0,50
